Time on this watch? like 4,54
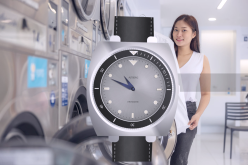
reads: 10,49
